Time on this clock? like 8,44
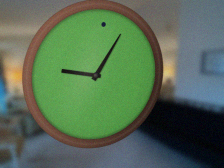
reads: 9,04
